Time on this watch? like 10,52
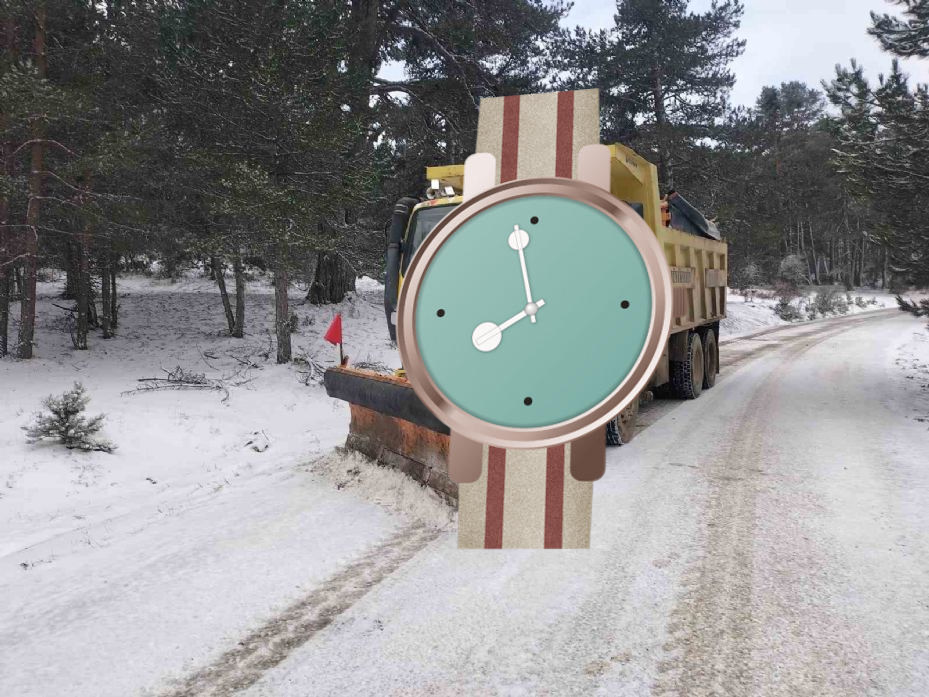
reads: 7,58
